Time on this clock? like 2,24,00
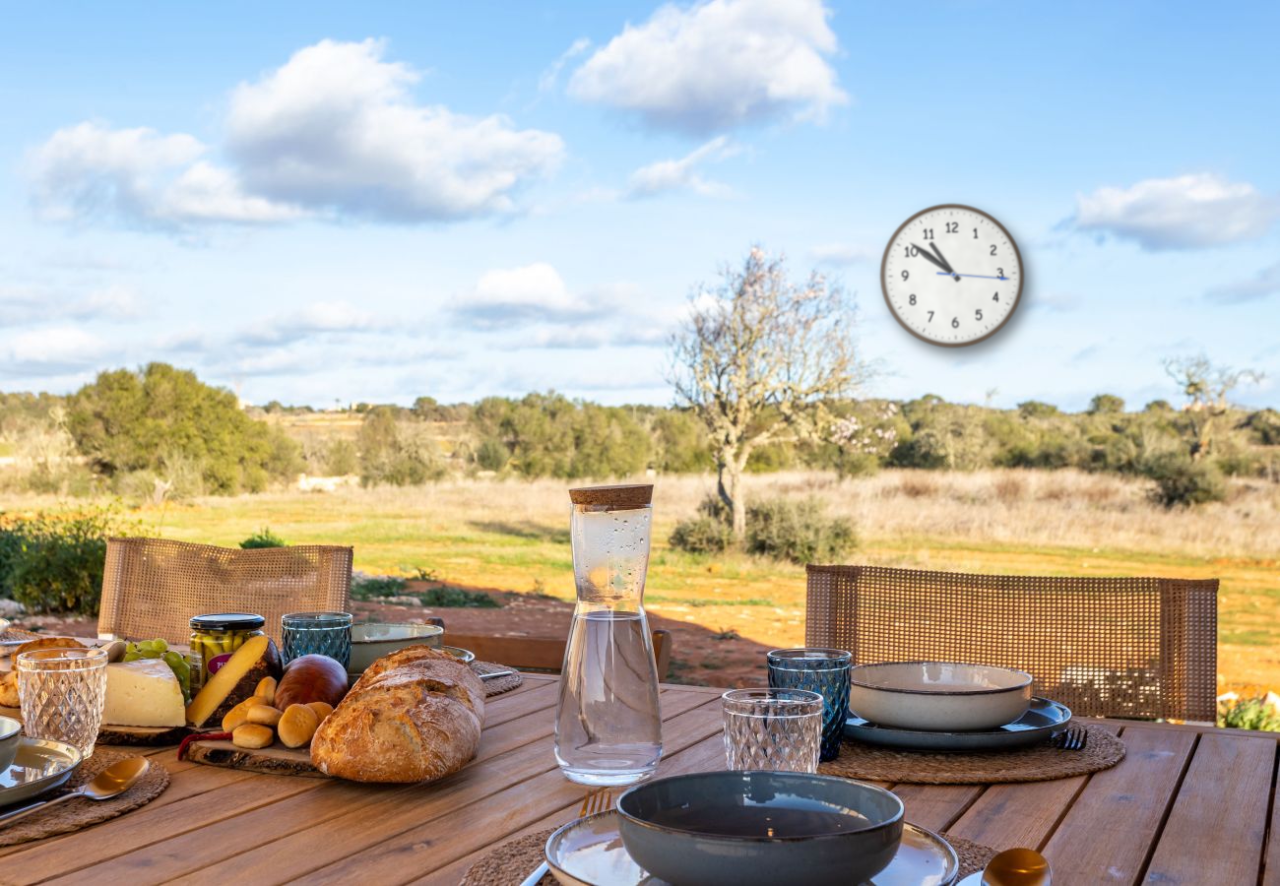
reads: 10,51,16
